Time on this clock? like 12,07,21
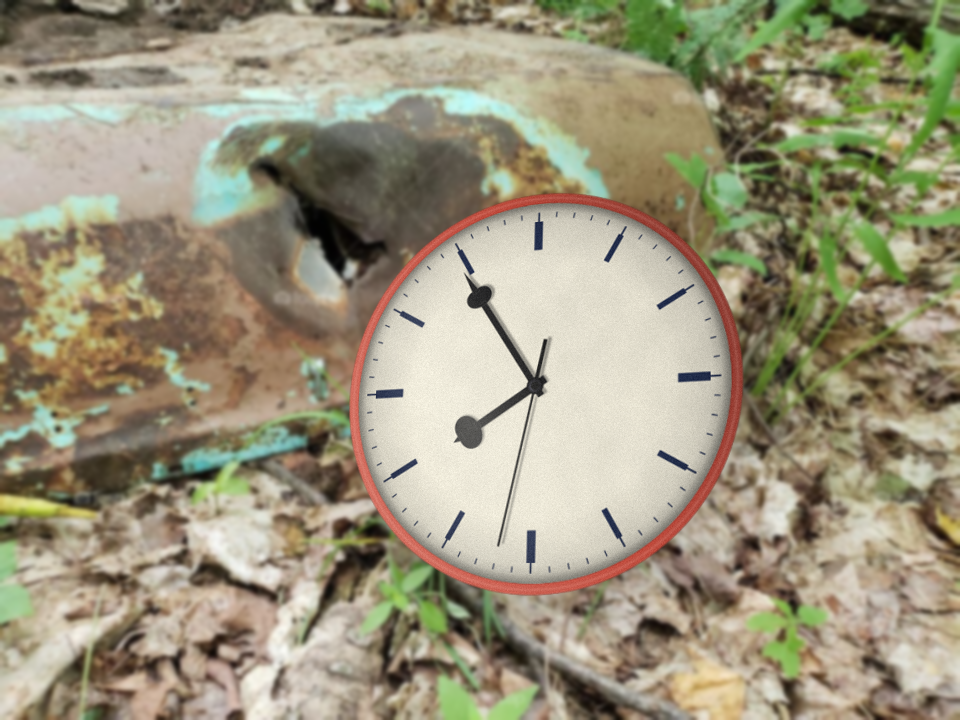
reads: 7,54,32
